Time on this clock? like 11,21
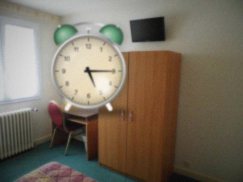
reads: 5,15
